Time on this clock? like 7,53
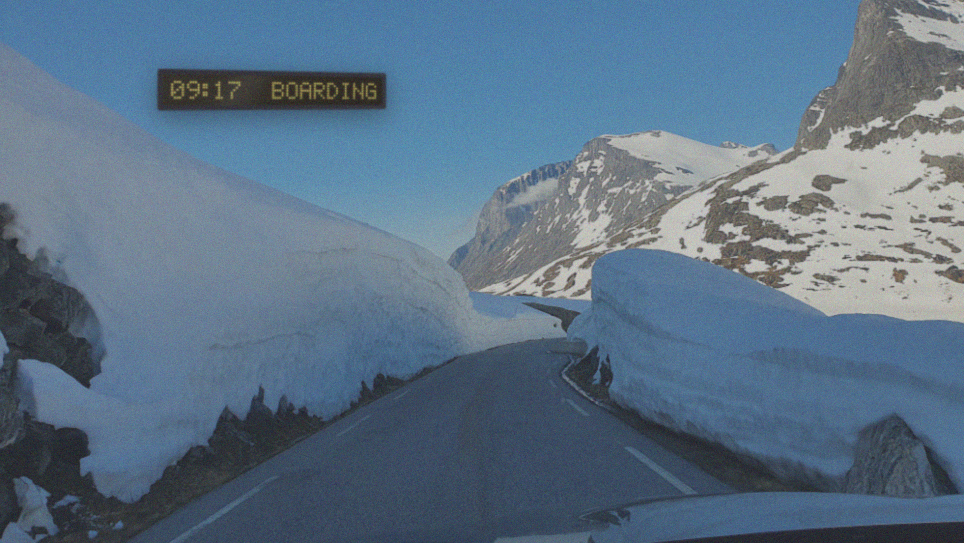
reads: 9,17
